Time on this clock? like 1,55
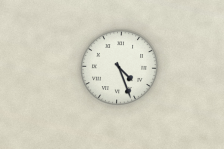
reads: 4,26
